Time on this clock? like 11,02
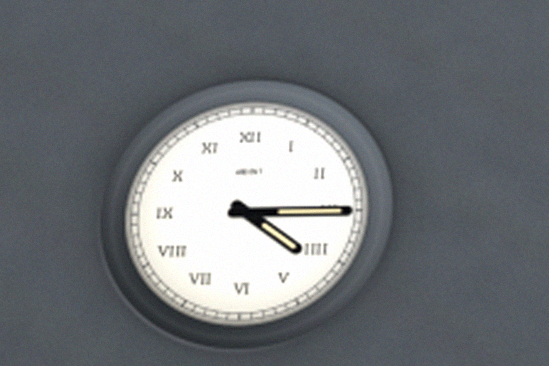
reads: 4,15
